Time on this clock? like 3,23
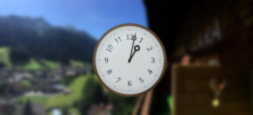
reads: 1,02
